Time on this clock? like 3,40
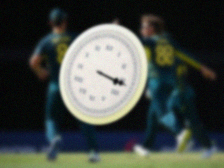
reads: 3,16
